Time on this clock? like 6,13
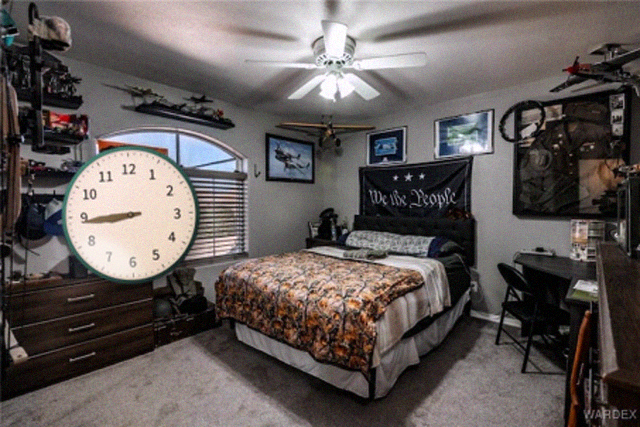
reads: 8,44
